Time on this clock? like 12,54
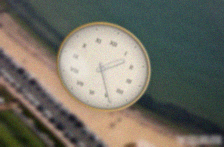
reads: 1,24
